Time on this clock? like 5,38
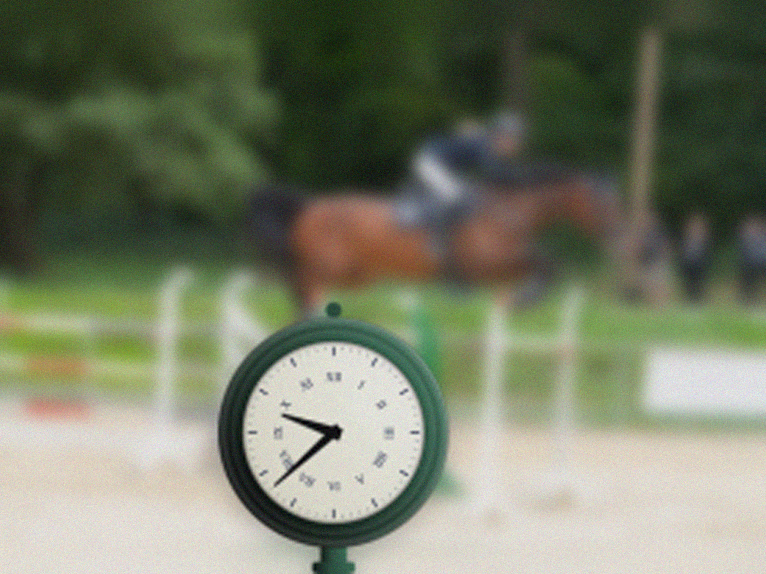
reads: 9,38
